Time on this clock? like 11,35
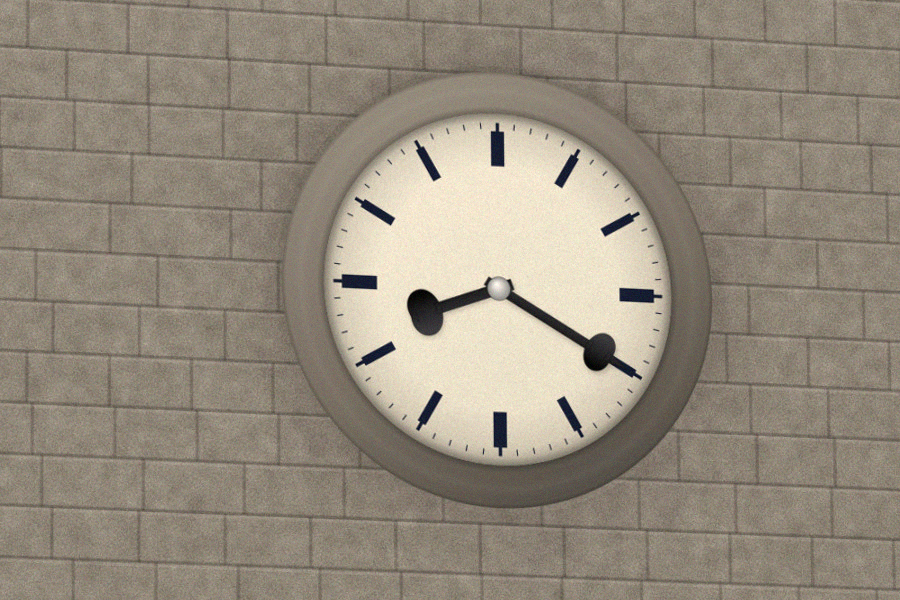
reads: 8,20
